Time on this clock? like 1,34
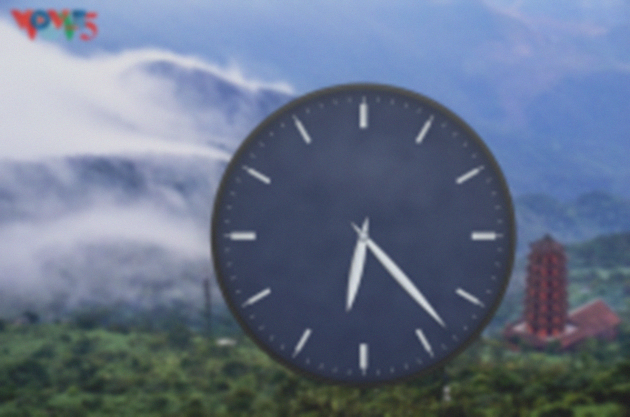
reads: 6,23
